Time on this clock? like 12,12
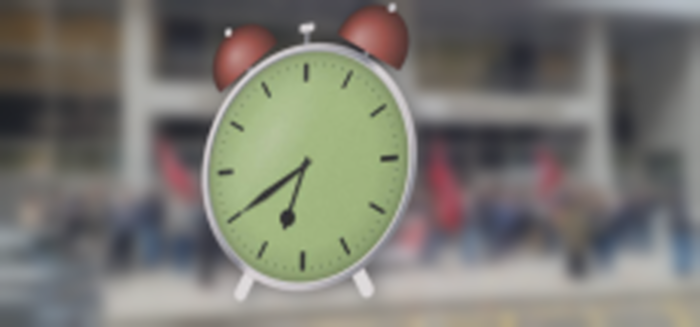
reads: 6,40
